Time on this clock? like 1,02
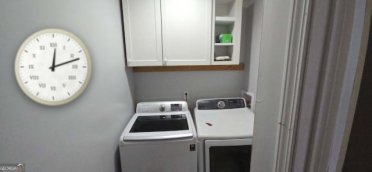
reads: 12,12
